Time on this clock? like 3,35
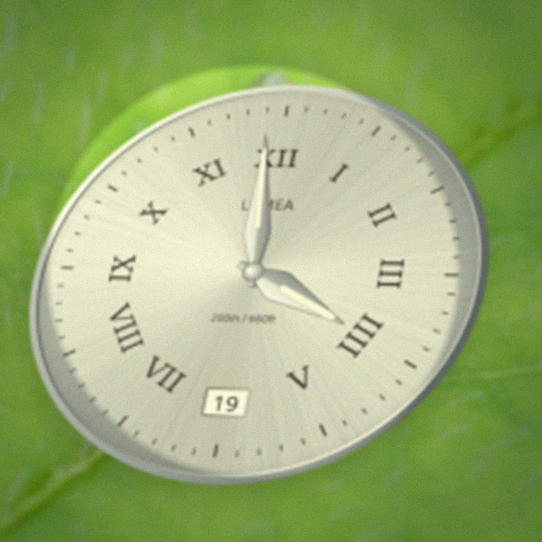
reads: 3,59
